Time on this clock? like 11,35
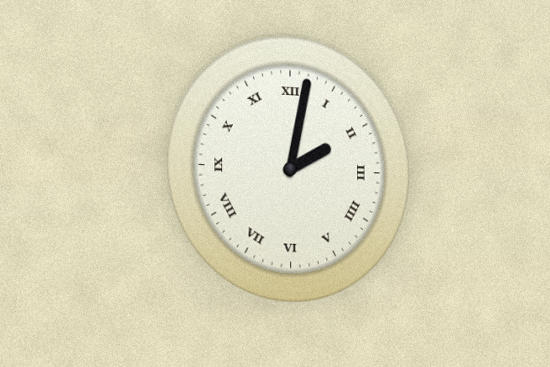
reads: 2,02
